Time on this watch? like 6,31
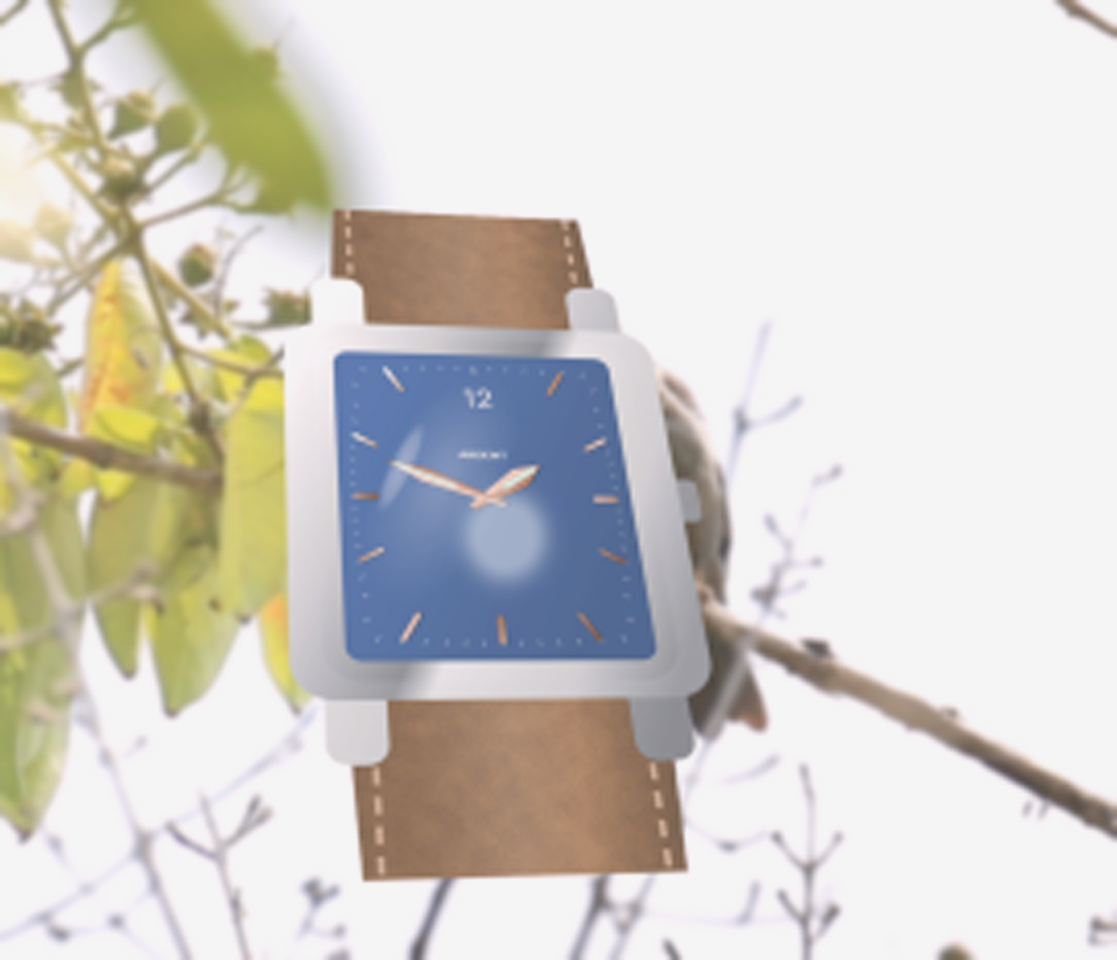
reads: 1,49
